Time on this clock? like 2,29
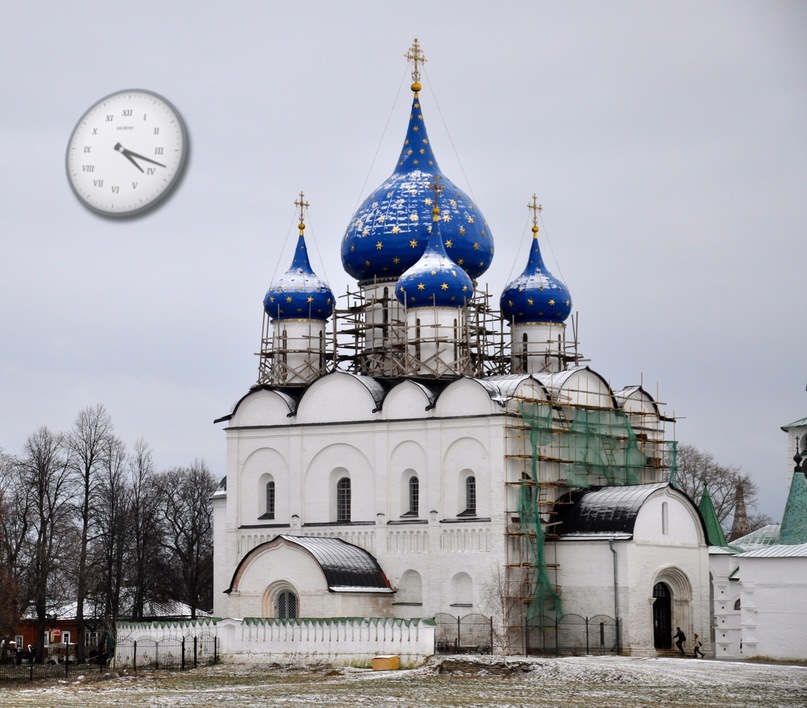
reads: 4,18
